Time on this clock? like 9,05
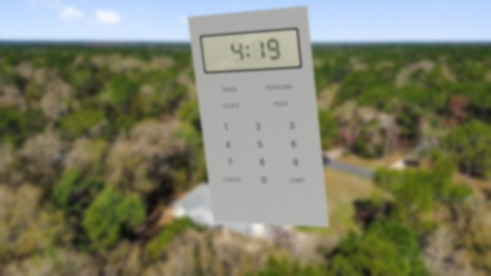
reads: 4,19
